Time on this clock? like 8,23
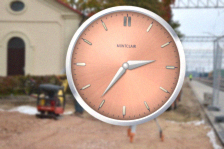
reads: 2,36
